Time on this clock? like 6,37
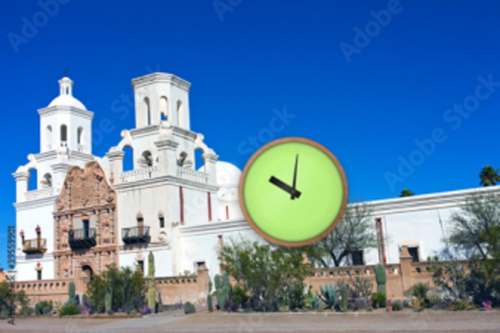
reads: 10,01
